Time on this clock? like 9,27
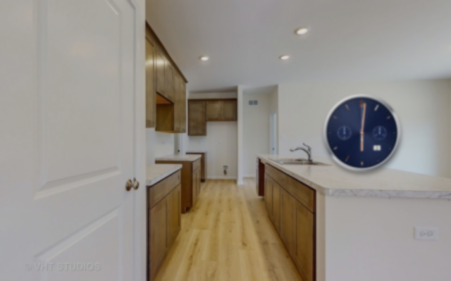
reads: 6,01
